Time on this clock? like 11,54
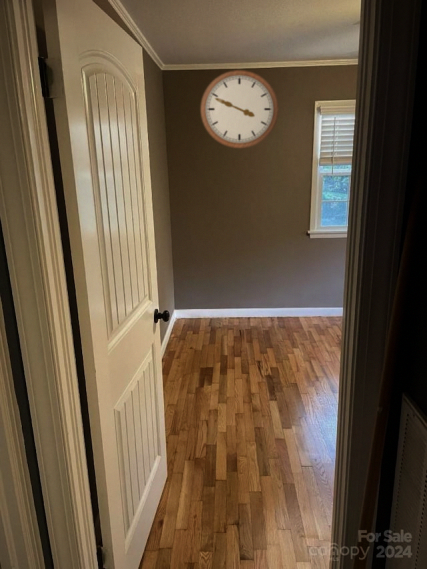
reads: 3,49
